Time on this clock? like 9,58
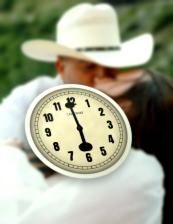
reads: 5,59
